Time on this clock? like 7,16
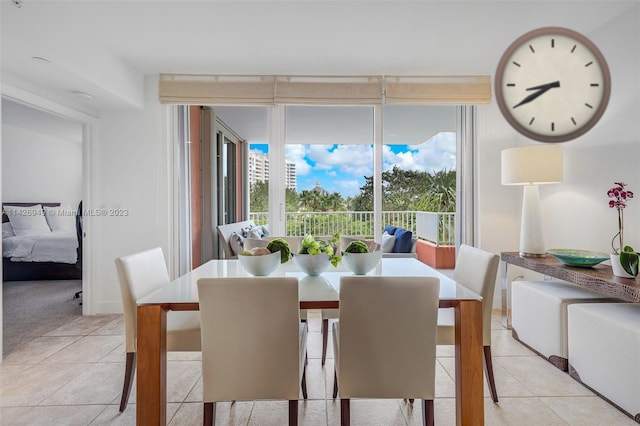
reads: 8,40
